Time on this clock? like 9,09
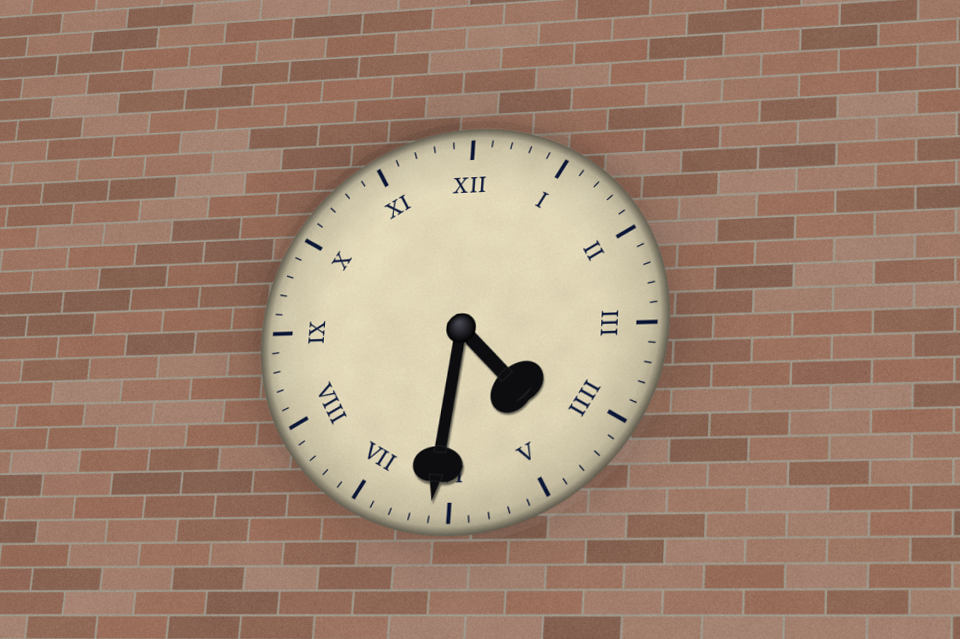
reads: 4,31
